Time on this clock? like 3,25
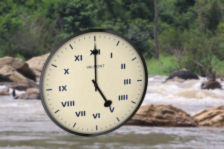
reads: 5,00
